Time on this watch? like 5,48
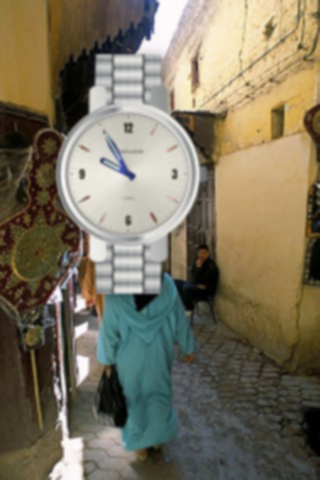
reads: 9,55
